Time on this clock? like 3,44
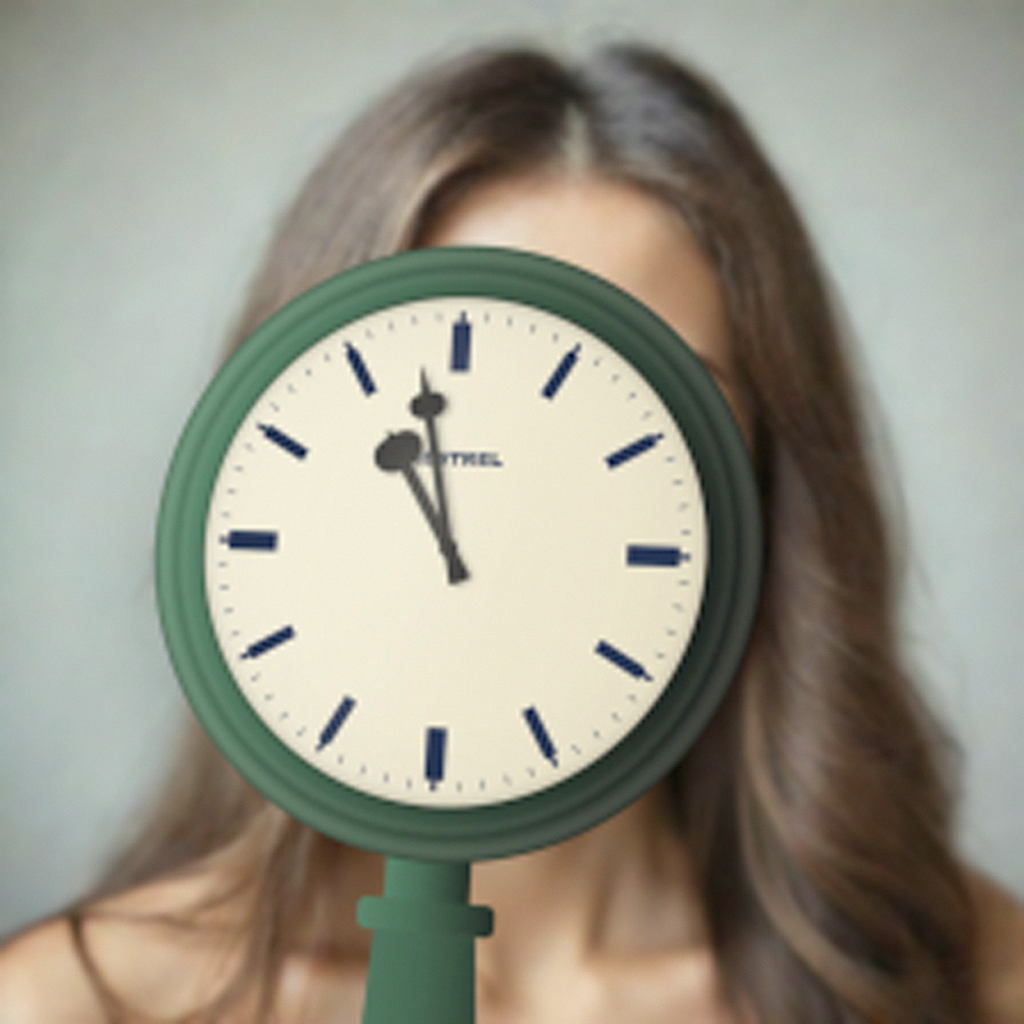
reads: 10,58
